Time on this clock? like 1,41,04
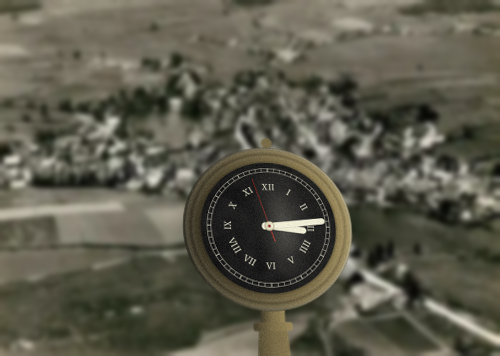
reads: 3,13,57
